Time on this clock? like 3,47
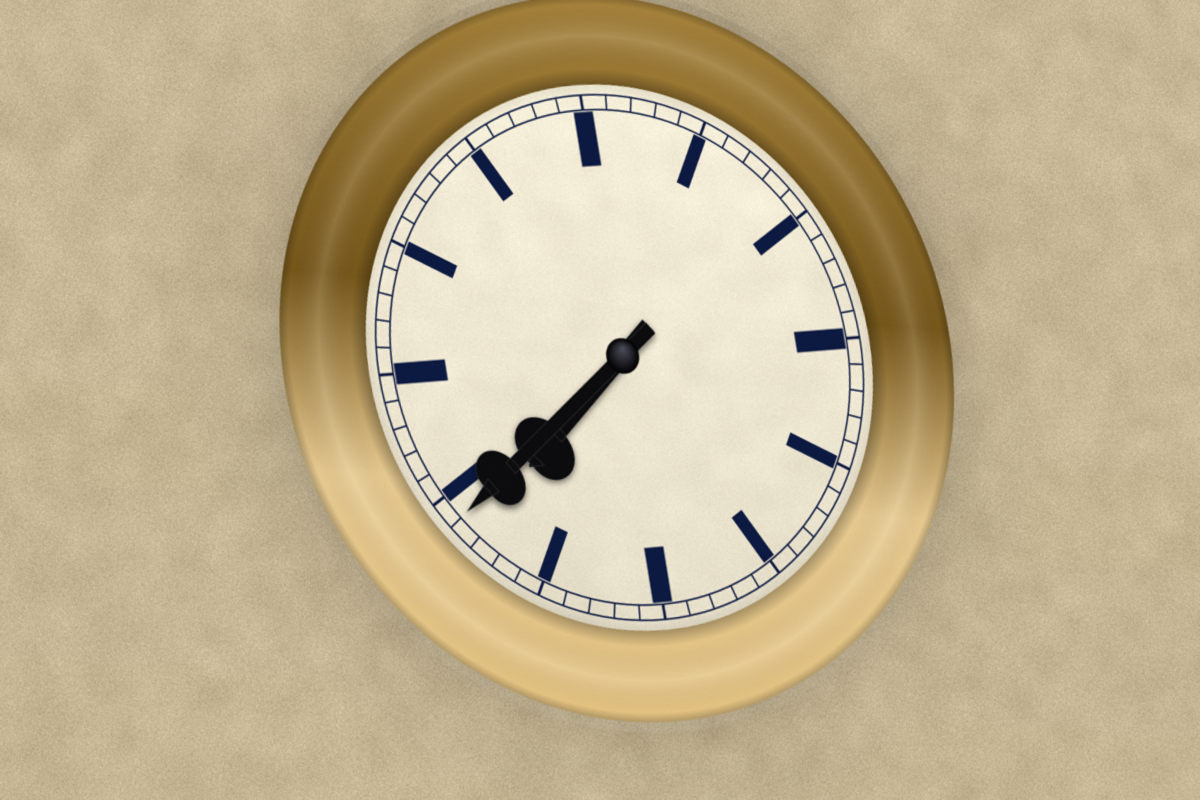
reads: 7,39
